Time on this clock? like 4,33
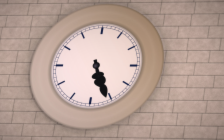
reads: 5,26
